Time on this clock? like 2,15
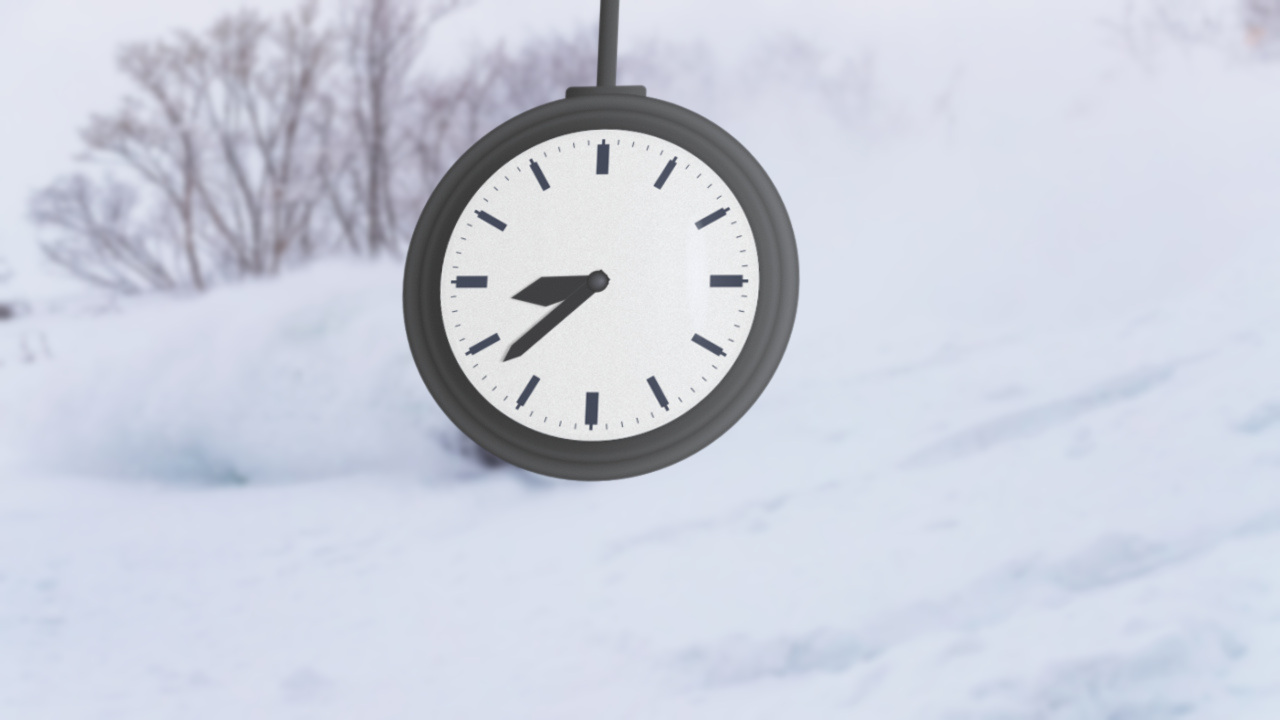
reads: 8,38
